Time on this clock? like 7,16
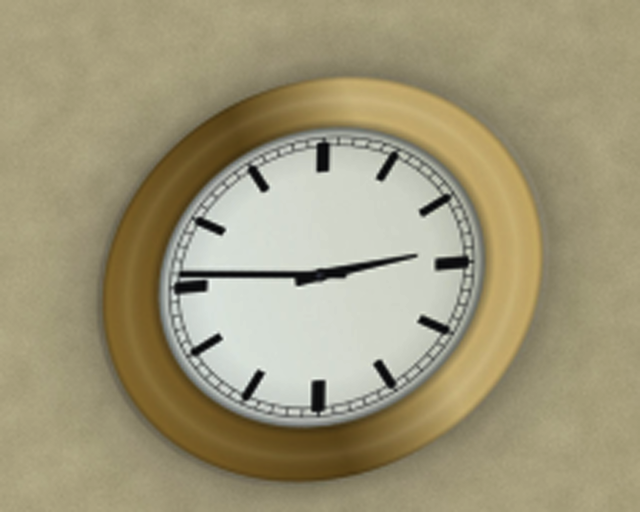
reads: 2,46
